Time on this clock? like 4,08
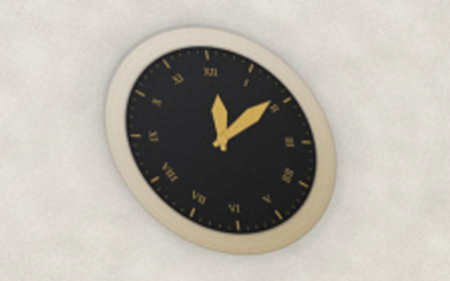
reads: 12,09
